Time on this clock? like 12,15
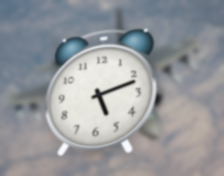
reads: 5,12
